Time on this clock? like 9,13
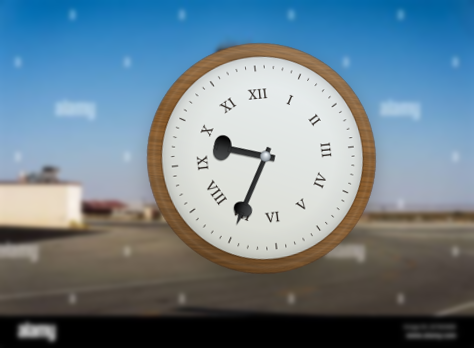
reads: 9,35
